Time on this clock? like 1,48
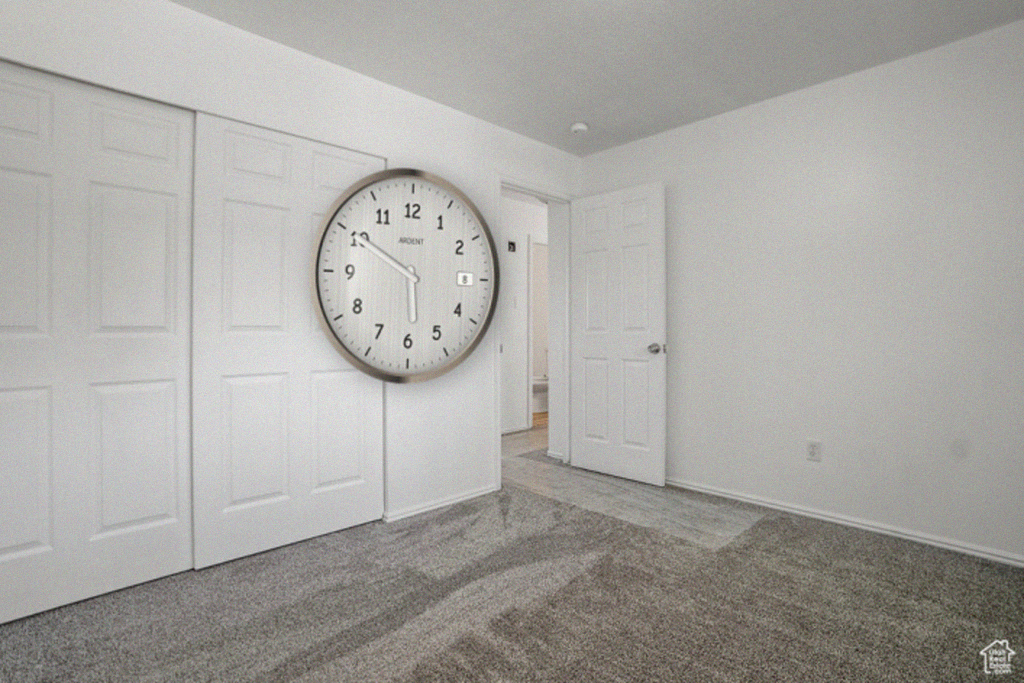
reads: 5,50
